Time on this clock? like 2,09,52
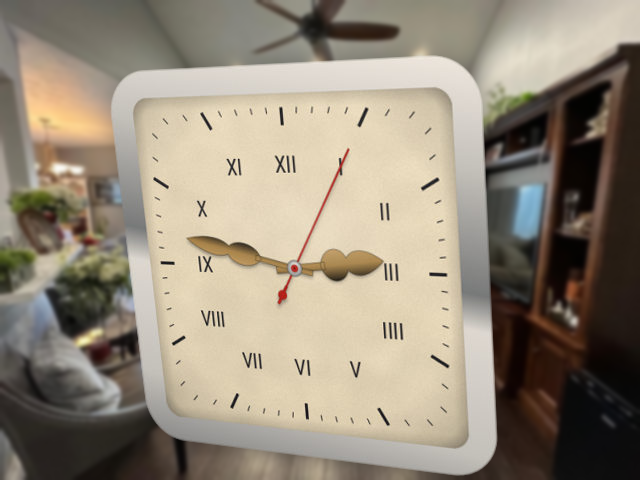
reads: 2,47,05
